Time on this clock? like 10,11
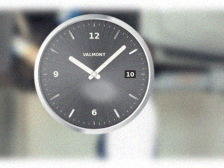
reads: 10,08
